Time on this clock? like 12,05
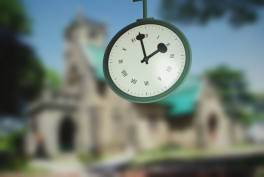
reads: 1,58
